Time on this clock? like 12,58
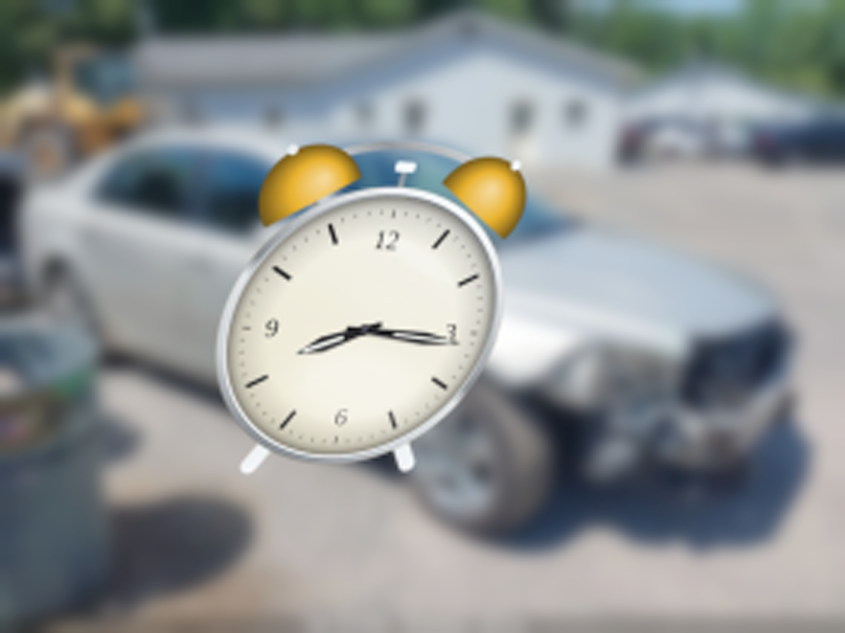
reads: 8,16
